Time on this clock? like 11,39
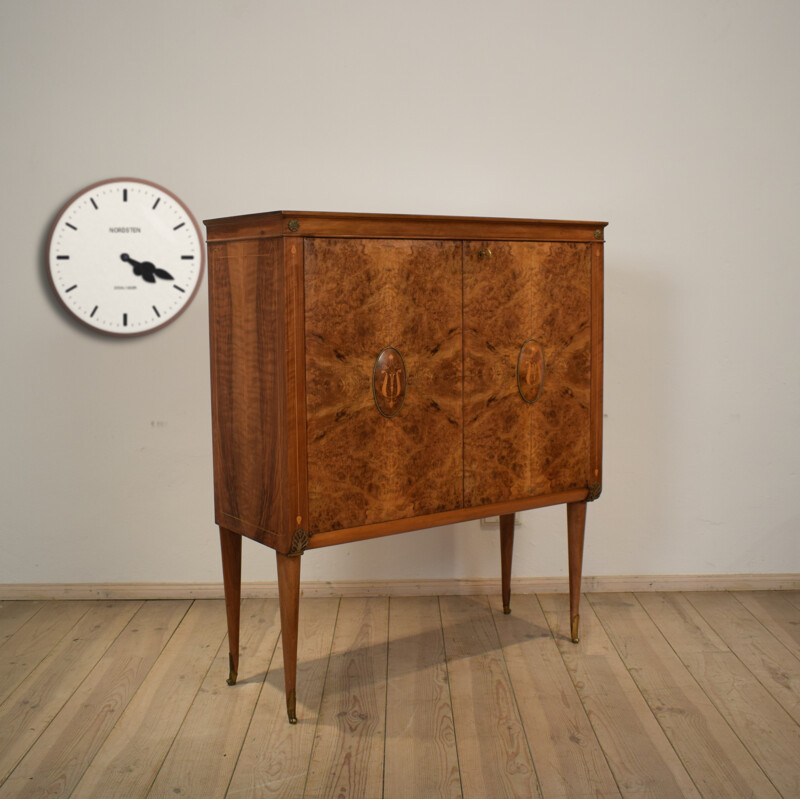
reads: 4,19
